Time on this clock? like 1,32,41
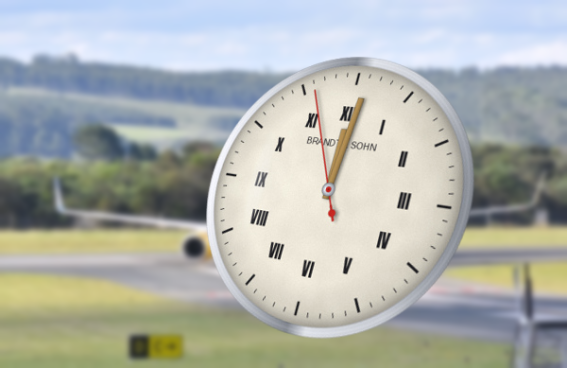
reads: 12,00,56
